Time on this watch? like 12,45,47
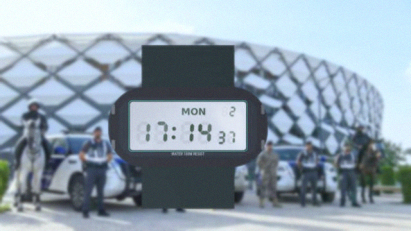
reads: 17,14,37
